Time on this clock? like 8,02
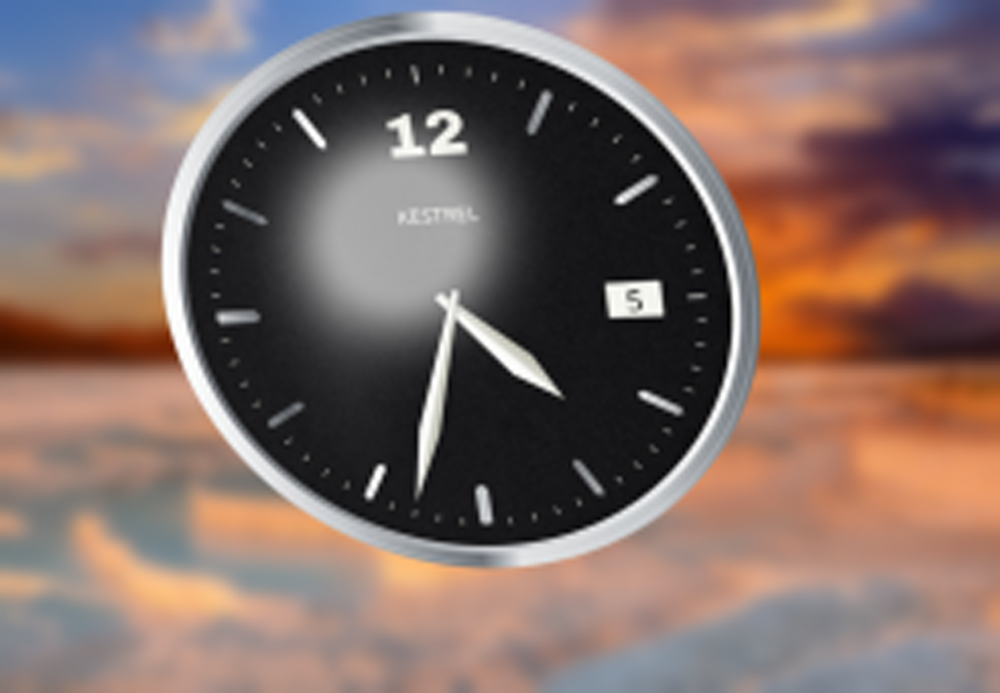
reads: 4,33
